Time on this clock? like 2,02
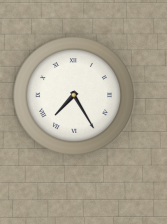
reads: 7,25
